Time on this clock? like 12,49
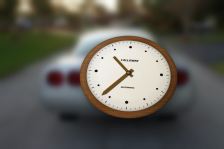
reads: 10,37
